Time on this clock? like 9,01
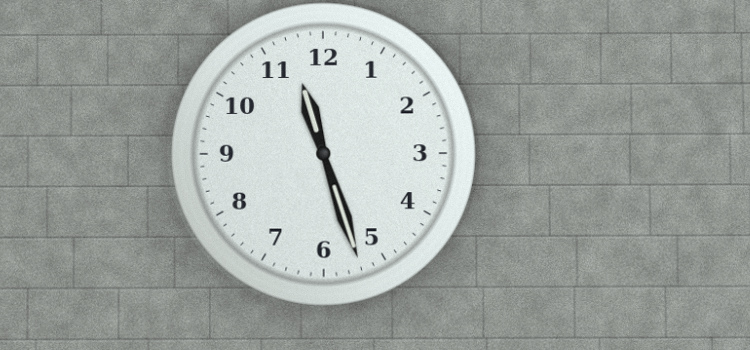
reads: 11,27
